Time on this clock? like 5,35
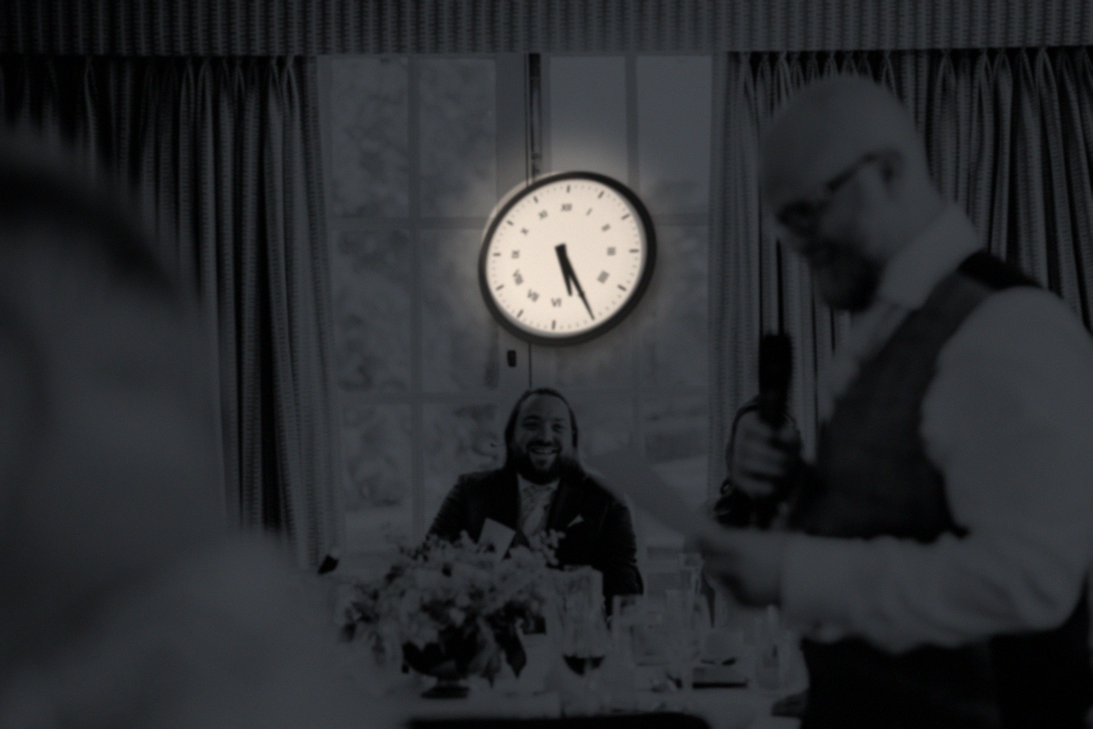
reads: 5,25
